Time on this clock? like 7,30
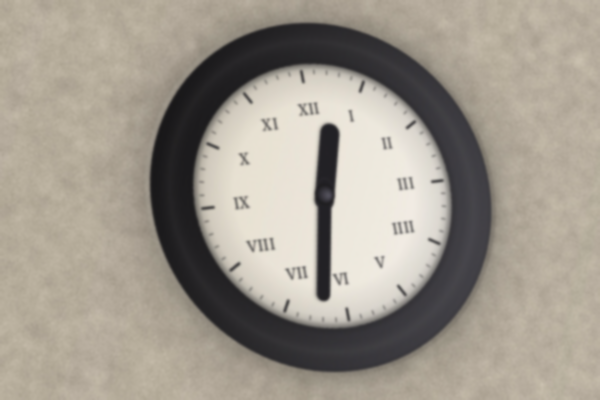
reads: 12,32
